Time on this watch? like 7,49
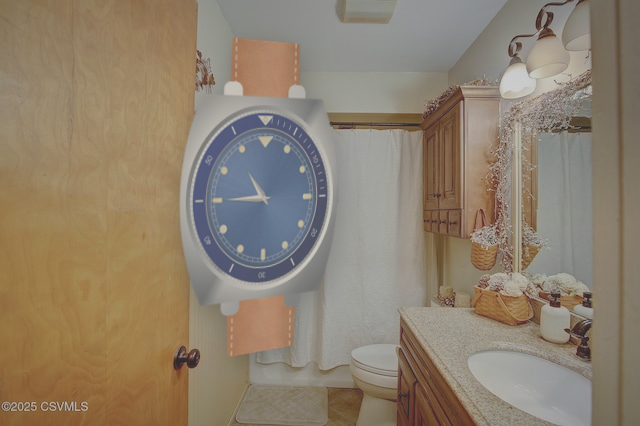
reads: 10,45
